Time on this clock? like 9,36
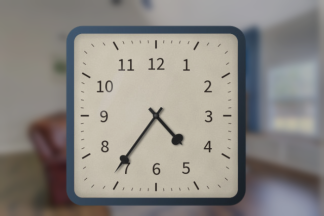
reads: 4,36
